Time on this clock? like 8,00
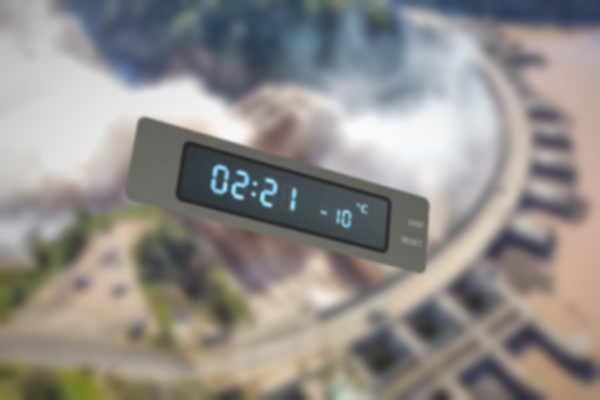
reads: 2,21
